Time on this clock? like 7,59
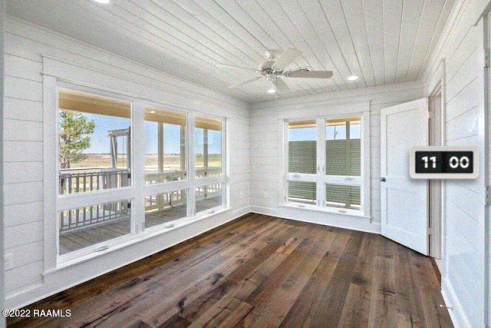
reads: 11,00
